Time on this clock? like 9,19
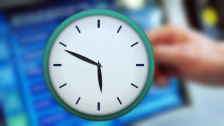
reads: 5,49
